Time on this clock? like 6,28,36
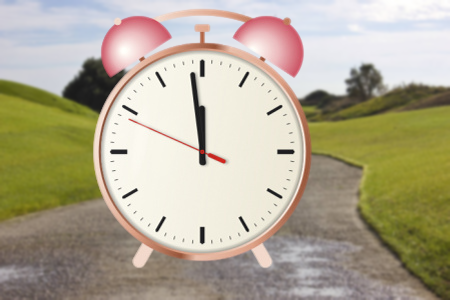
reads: 11,58,49
